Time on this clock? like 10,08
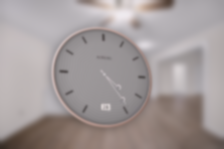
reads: 4,24
